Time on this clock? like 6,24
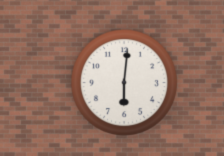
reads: 6,01
